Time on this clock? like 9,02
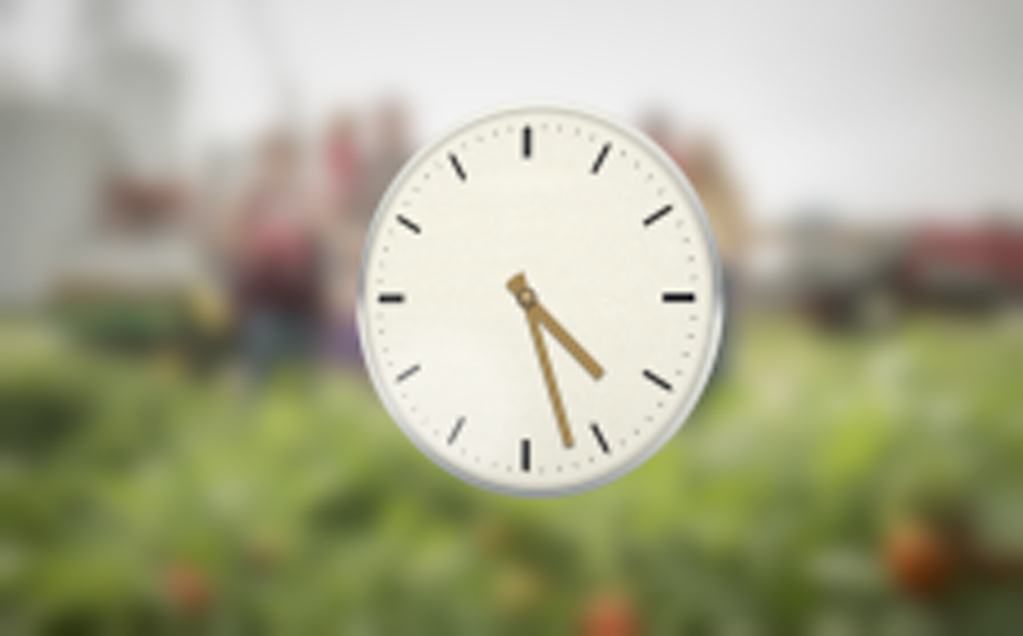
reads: 4,27
